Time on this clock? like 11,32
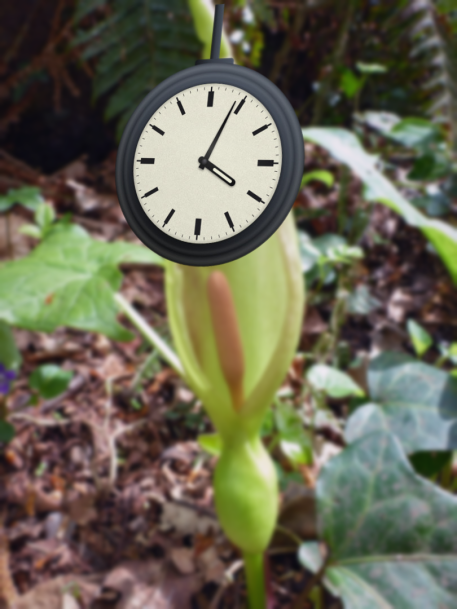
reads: 4,04
